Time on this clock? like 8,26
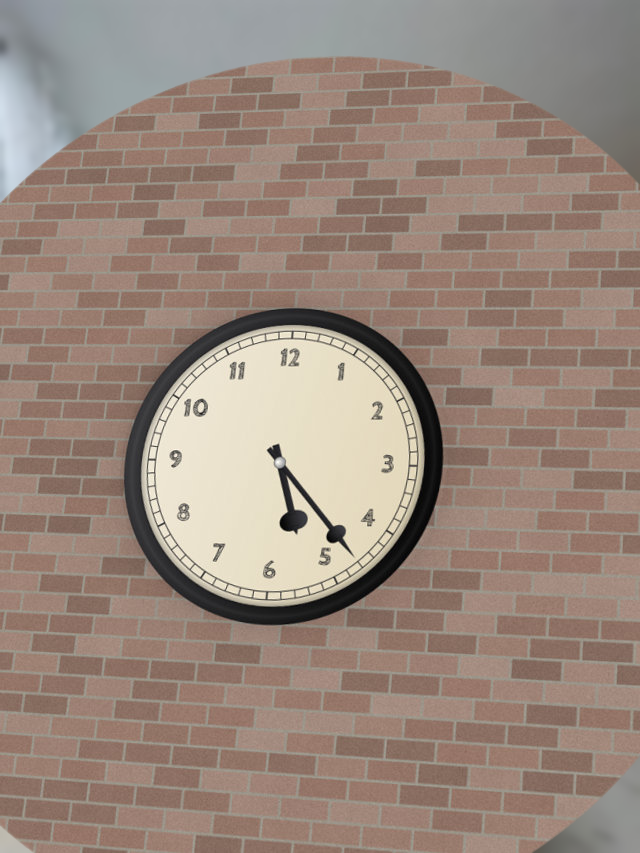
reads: 5,23
